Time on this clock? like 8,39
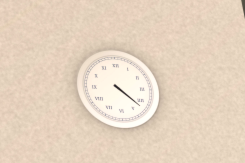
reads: 4,22
